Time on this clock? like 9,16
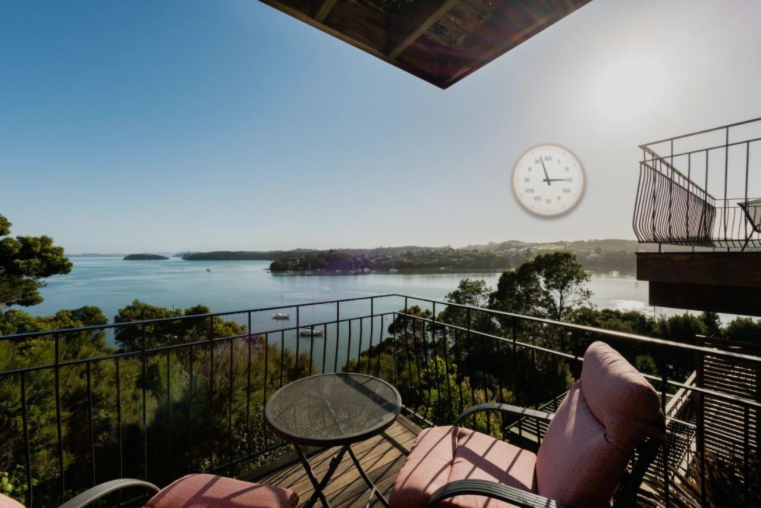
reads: 2,57
